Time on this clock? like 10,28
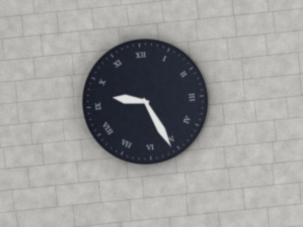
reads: 9,26
